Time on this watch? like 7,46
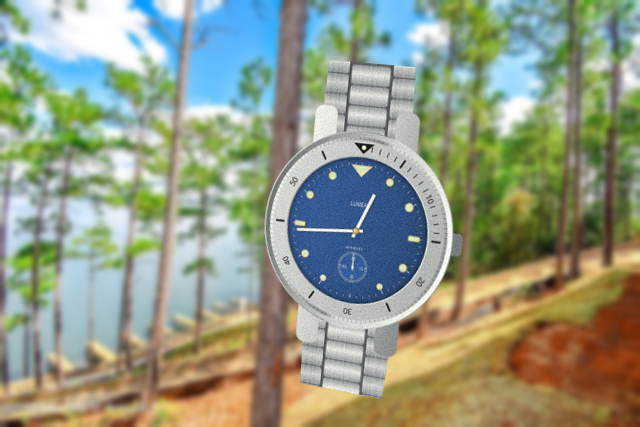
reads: 12,44
